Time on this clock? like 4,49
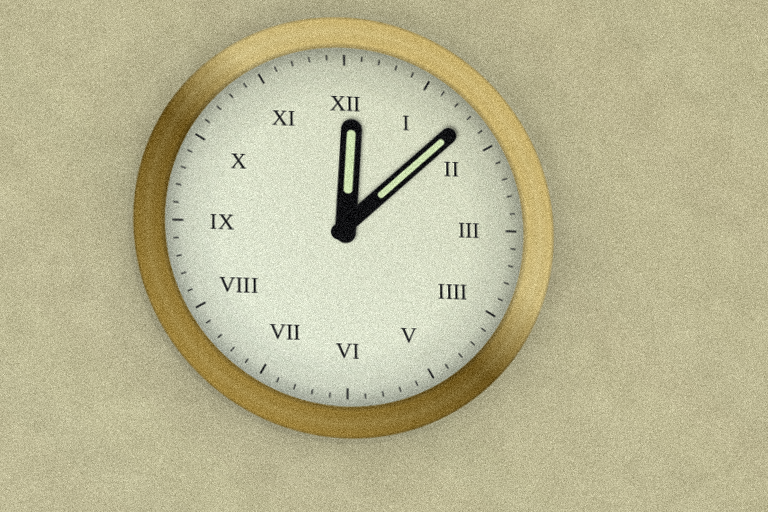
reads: 12,08
